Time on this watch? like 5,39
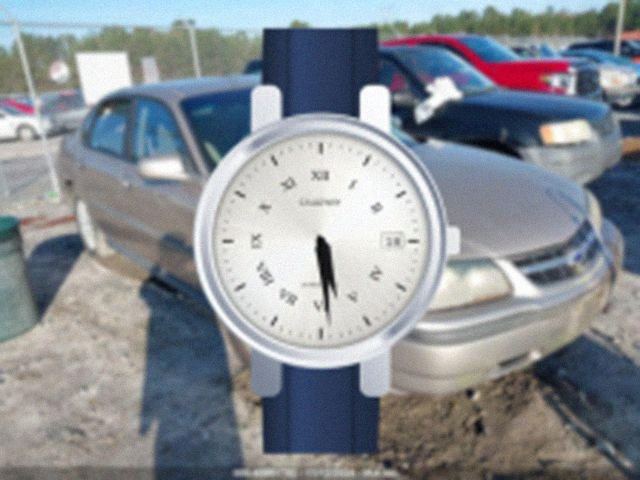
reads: 5,29
